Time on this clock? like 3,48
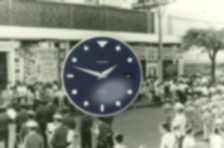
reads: 1,48
